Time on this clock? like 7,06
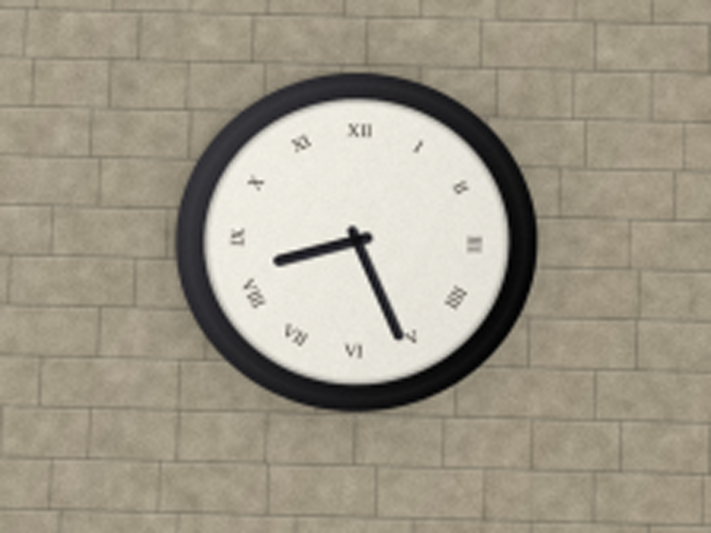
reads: 8,26
